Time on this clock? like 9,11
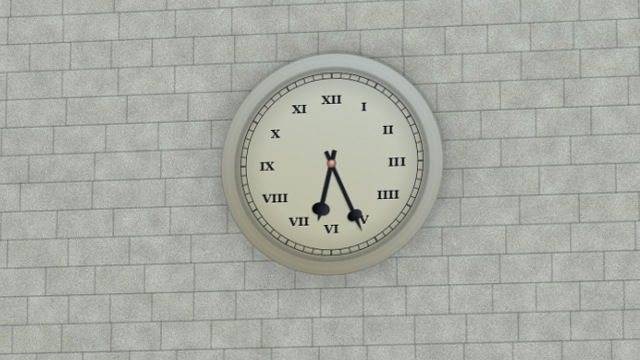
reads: 6,26
